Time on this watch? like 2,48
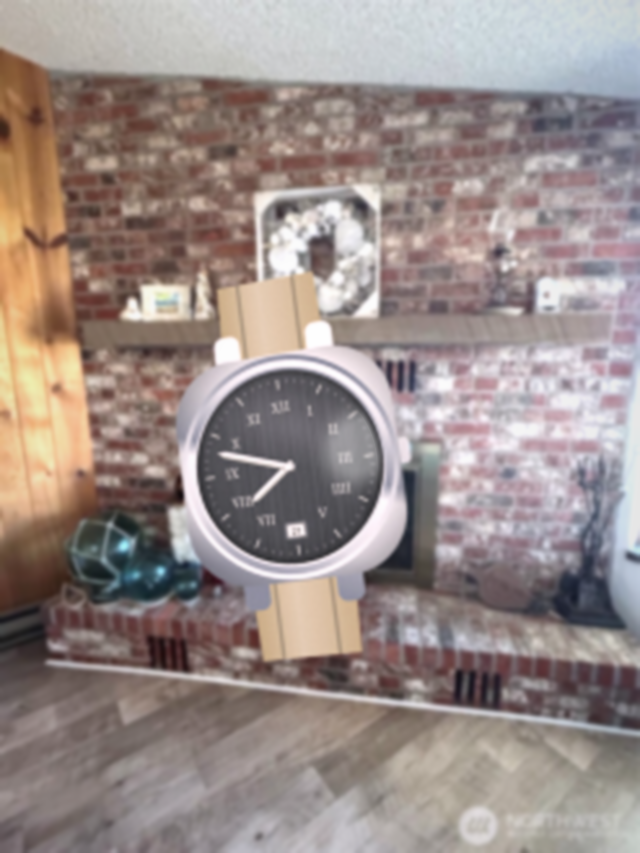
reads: 7,48
